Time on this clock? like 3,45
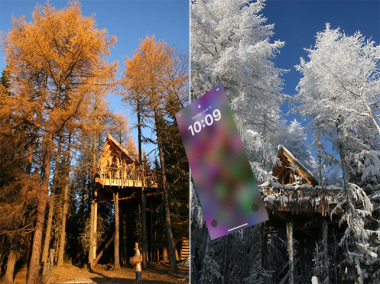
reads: 10,09
